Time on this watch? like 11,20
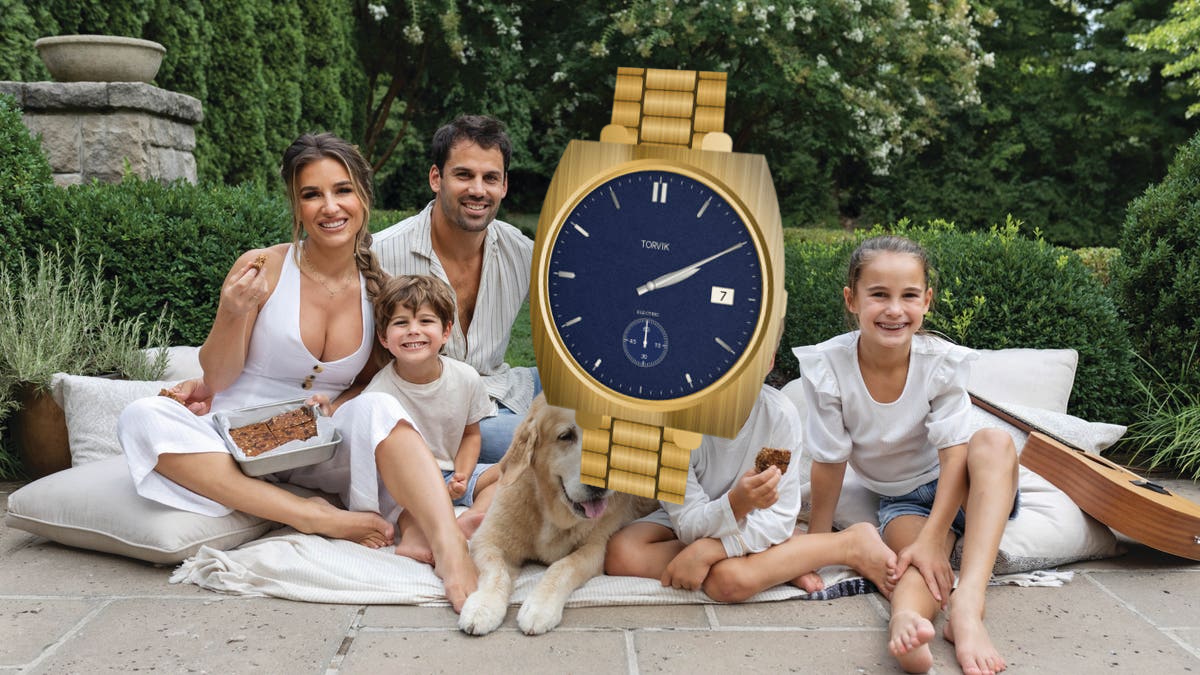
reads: 2,10
